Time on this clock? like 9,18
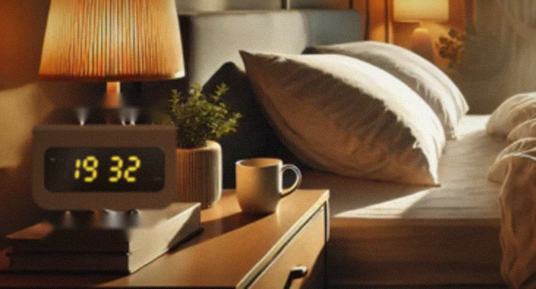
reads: 19,32
